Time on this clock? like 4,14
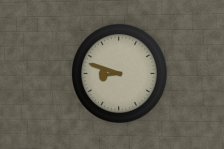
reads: 8,48
